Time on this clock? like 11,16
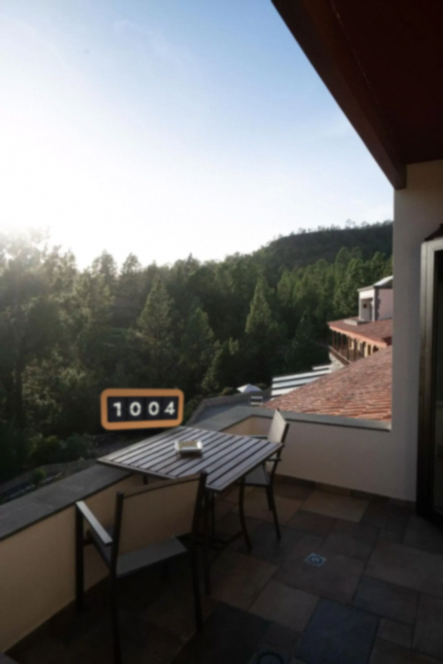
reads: 10,04
